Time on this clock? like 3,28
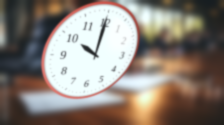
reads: 10,00
